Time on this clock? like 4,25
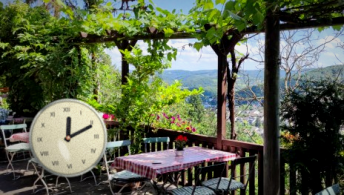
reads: 12,11
